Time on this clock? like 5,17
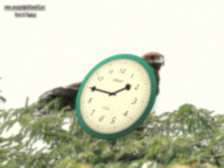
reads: 1,45
